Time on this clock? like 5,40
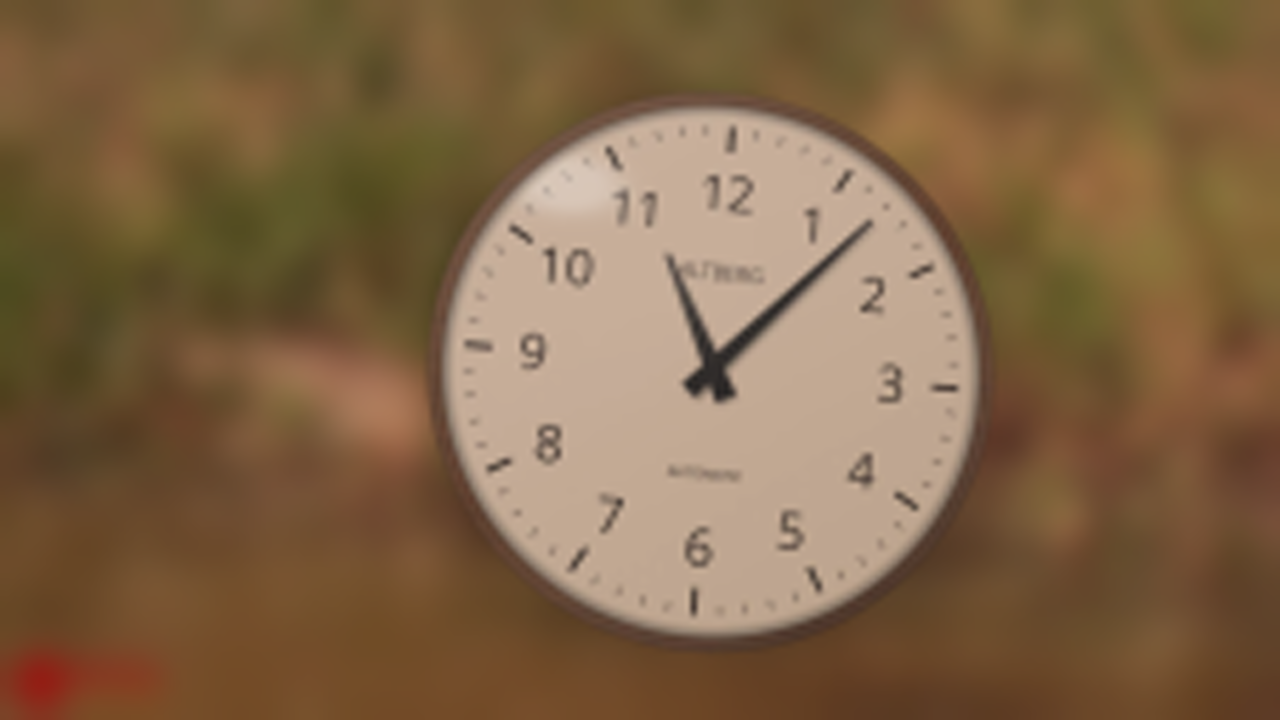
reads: 11,07
